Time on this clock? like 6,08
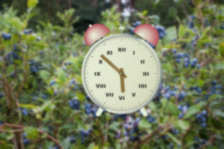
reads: 5,52
